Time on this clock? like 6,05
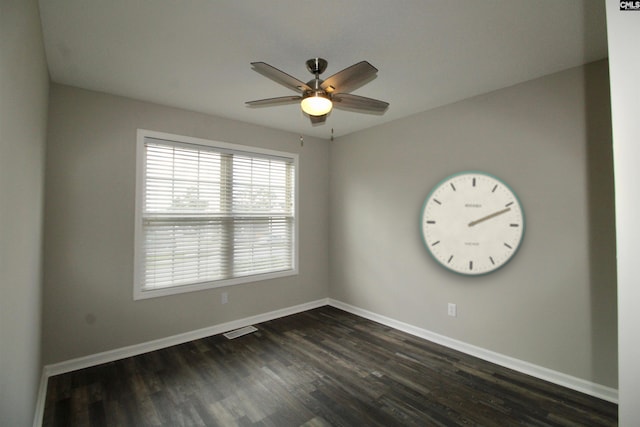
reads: 2,11
